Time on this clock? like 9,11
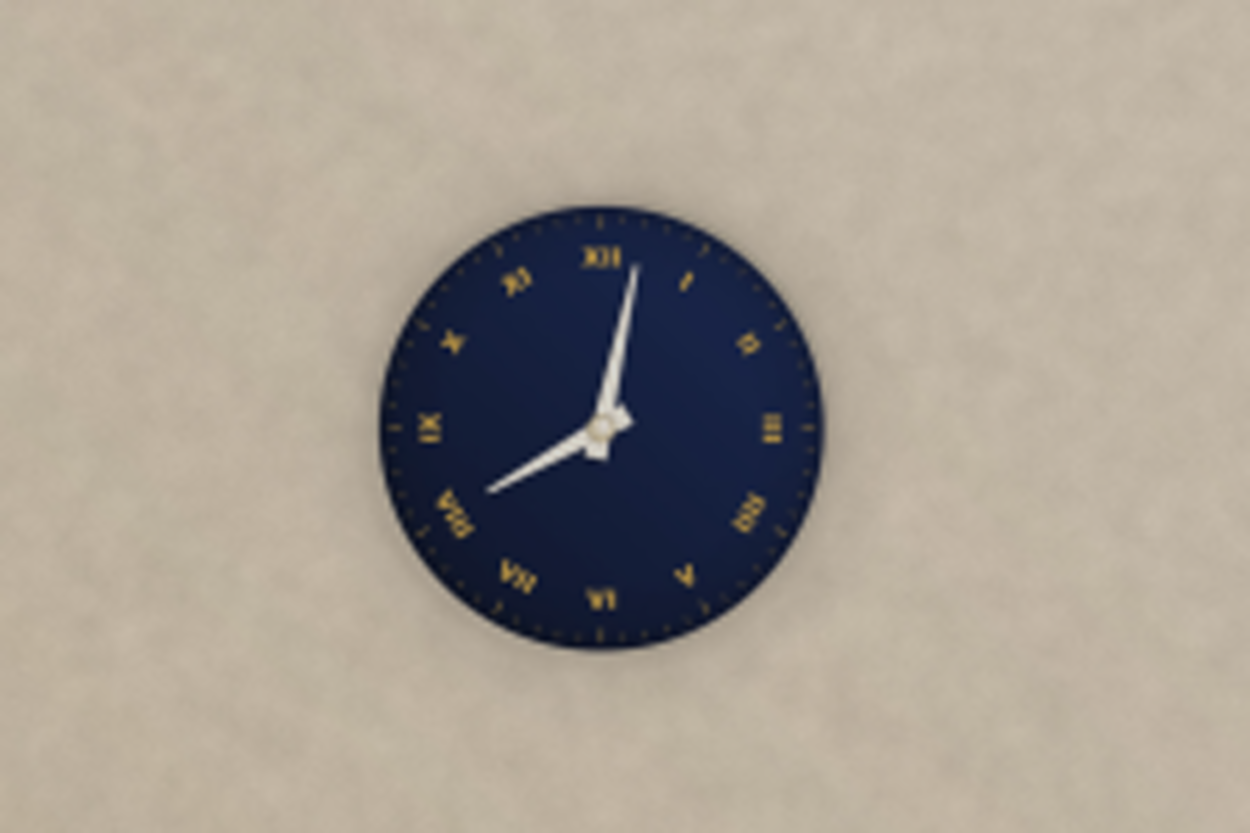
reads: 8,02
